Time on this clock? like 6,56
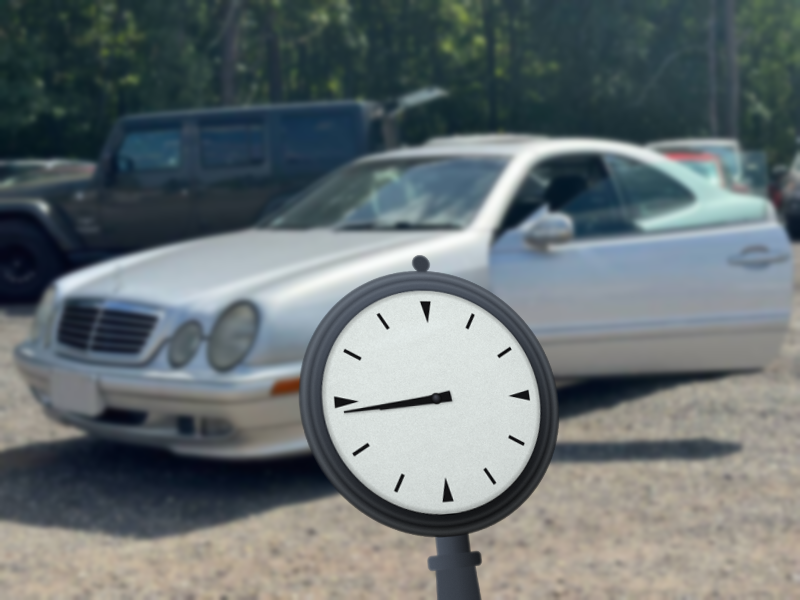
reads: 8,44
